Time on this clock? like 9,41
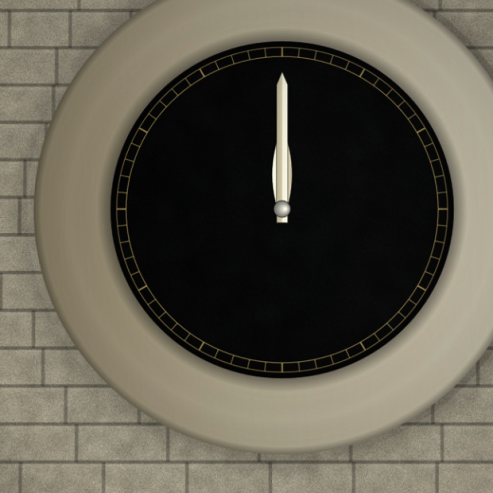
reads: 12,00
